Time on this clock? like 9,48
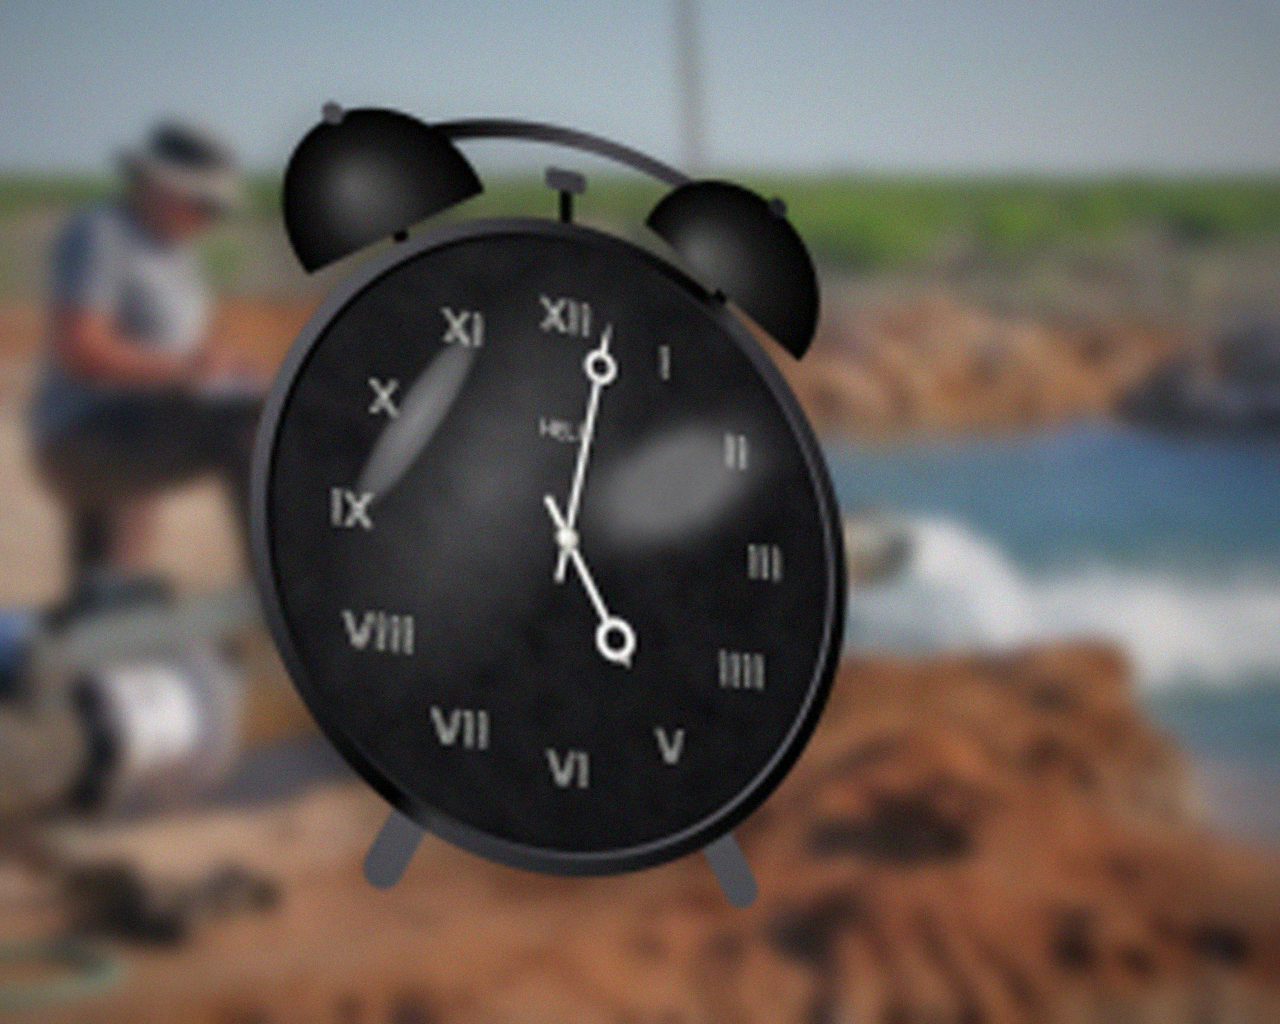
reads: 5,02
